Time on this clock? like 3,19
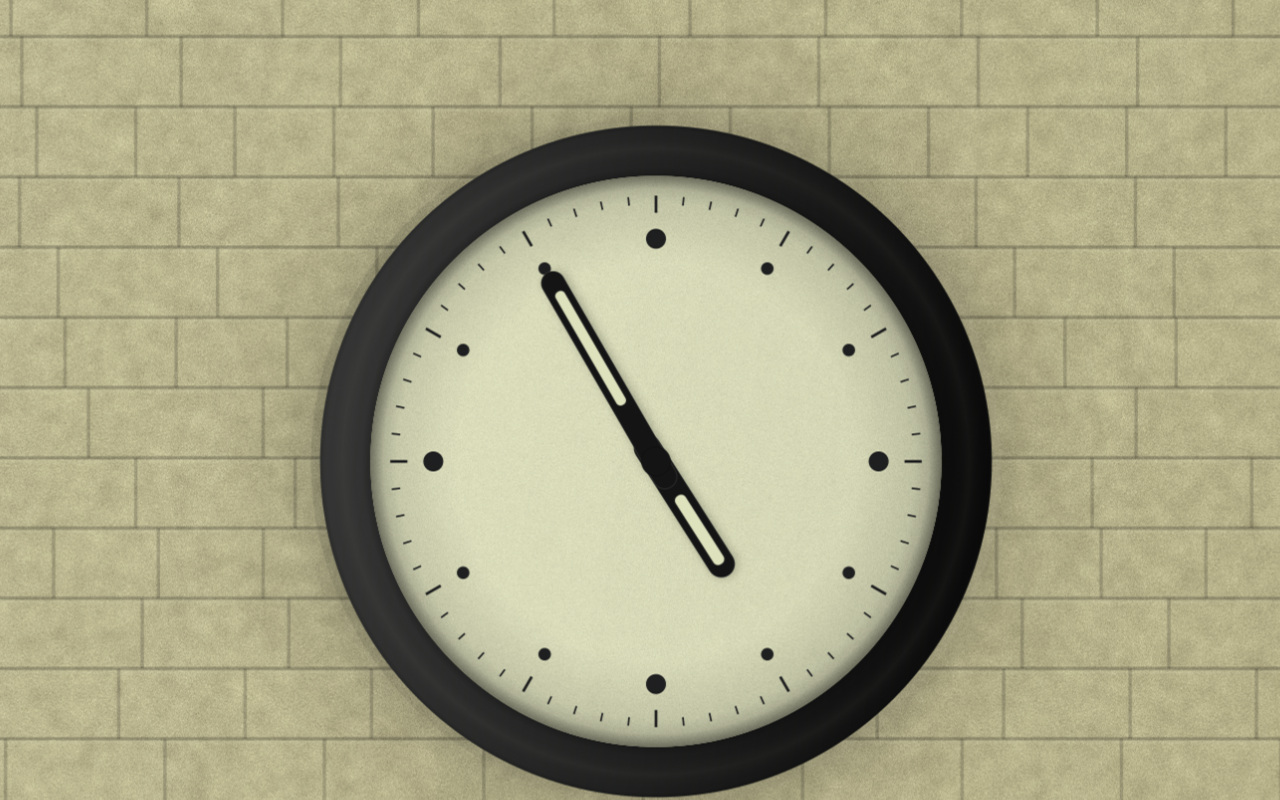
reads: 4,55
